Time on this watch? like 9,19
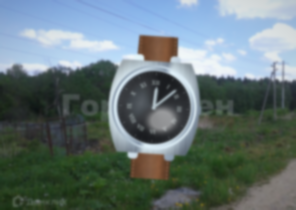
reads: 12,08
